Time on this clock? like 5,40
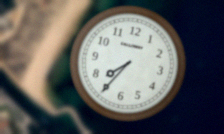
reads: 7,35
